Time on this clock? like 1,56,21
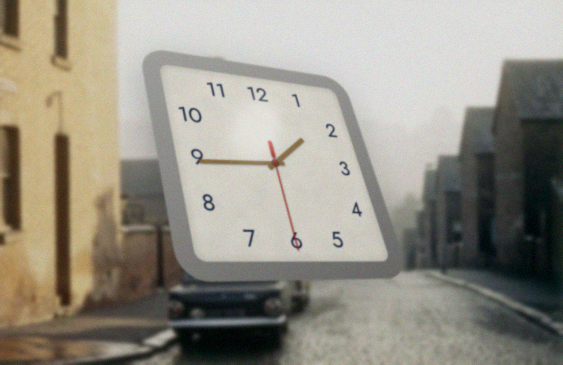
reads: 1,44,30
